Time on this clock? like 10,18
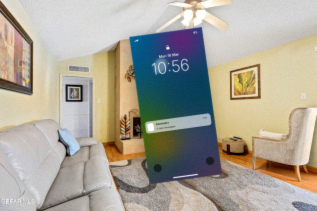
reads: 10,56
